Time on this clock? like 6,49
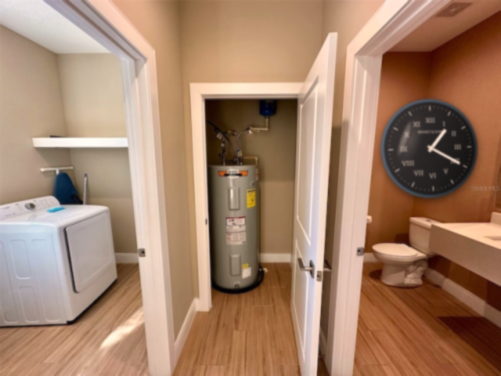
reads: 1,20
